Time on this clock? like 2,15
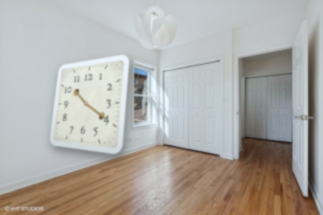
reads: 10,20
